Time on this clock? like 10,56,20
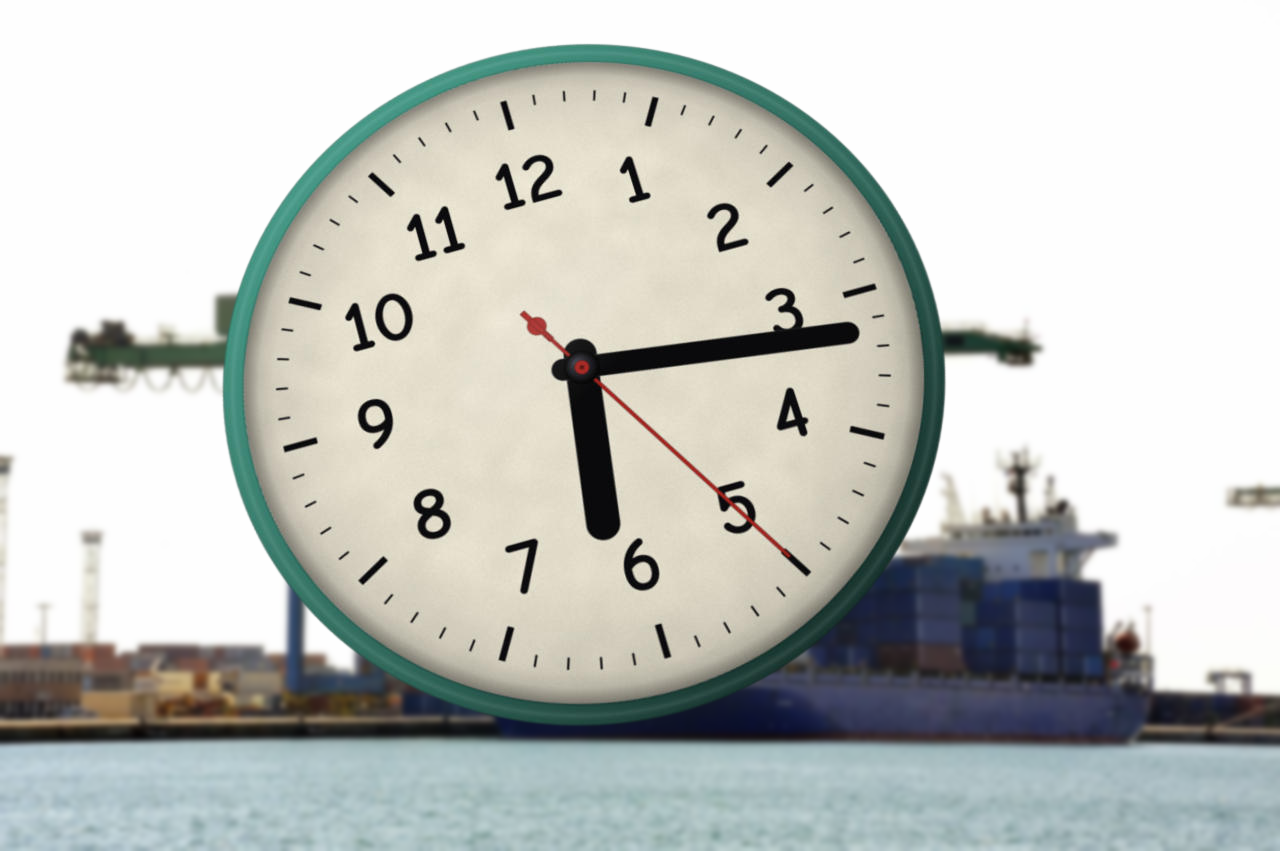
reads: 6,16,25
